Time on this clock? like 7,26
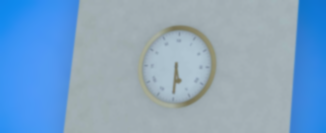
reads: 5,30
